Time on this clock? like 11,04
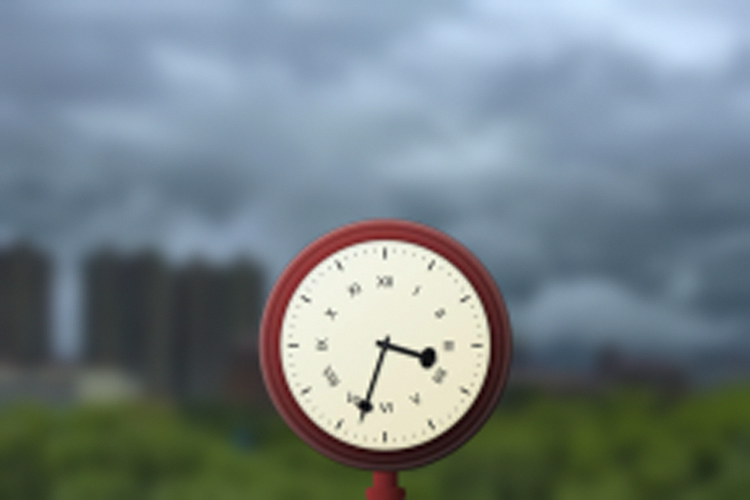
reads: 3,33
